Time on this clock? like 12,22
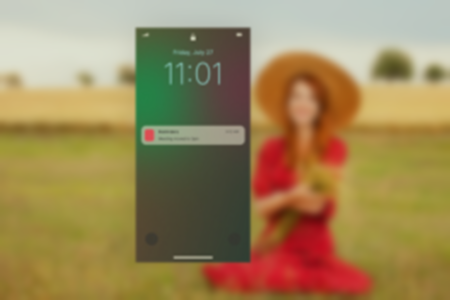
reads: 11,01
